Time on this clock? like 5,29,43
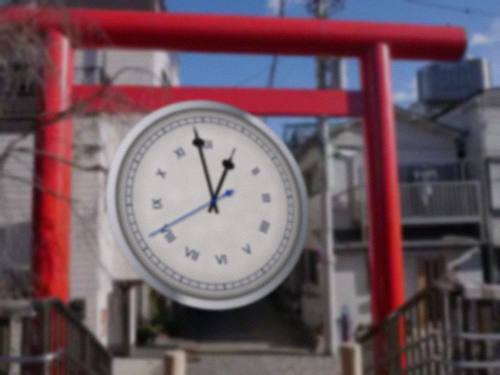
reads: 12,58,41
